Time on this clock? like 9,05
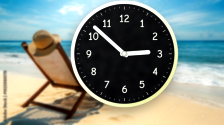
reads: 2,52
